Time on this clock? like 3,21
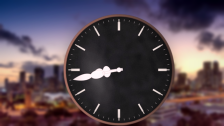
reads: 8,43
